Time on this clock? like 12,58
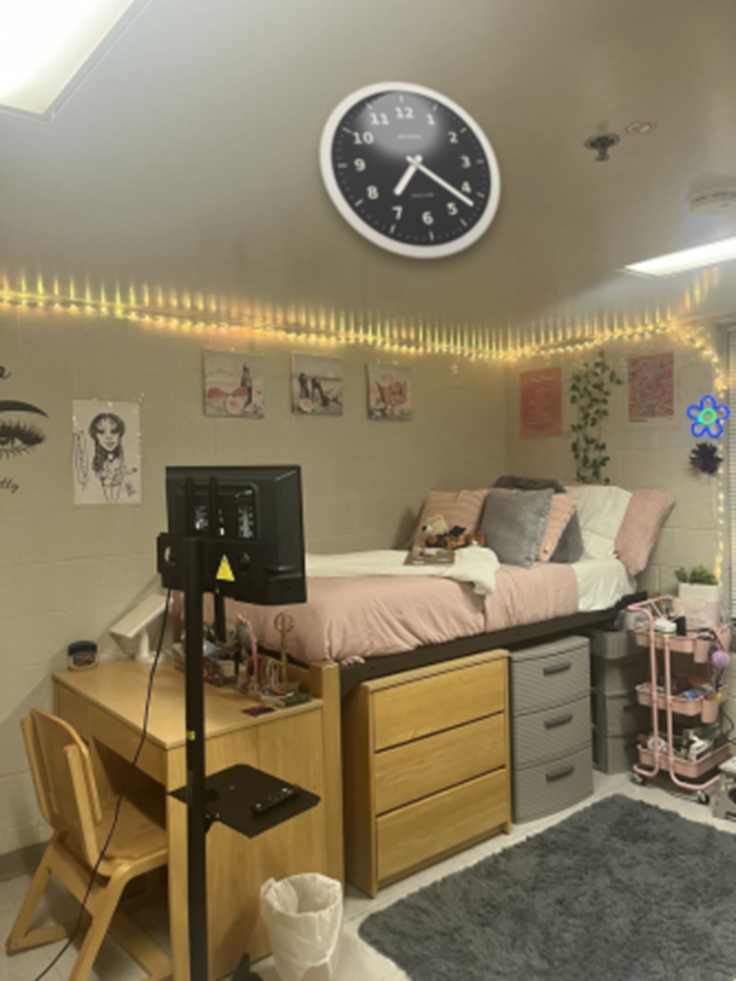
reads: 7,22
